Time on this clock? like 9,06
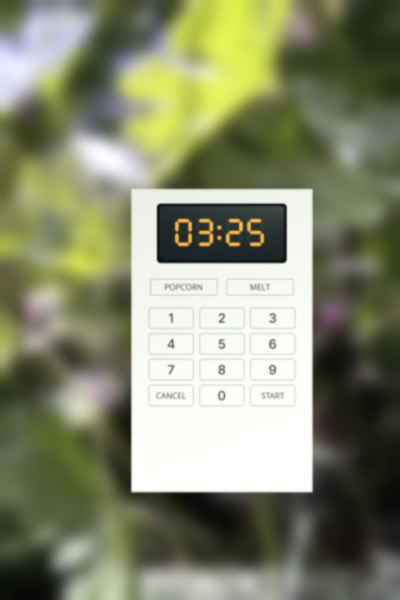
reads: 3,25
